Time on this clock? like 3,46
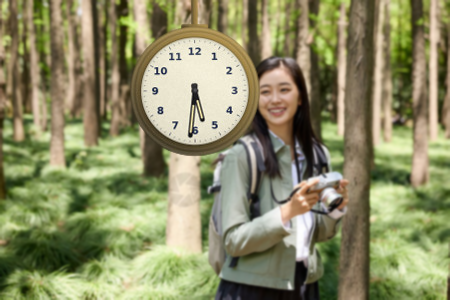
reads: 5,31
